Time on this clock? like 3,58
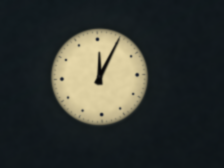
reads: 12,05
